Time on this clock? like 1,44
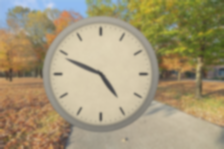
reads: 4,49
